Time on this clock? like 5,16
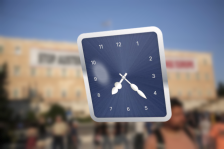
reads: 7,23
